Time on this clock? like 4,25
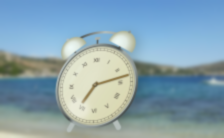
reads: 7,13
